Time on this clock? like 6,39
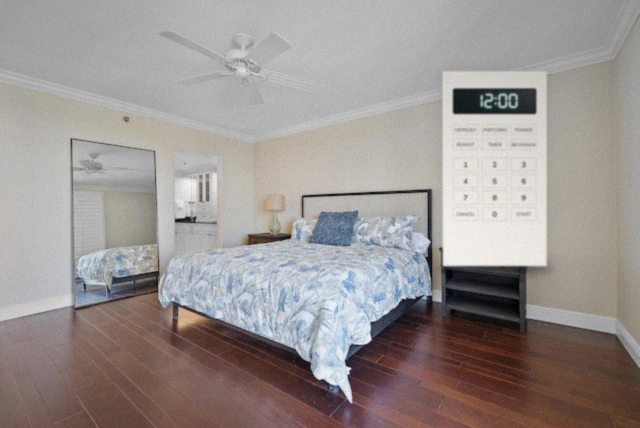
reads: 12,00
